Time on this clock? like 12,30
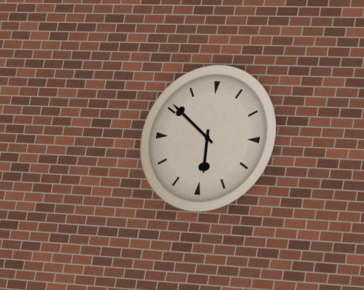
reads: 5,51
